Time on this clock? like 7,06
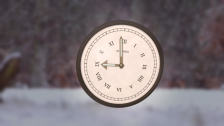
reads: 8,59
